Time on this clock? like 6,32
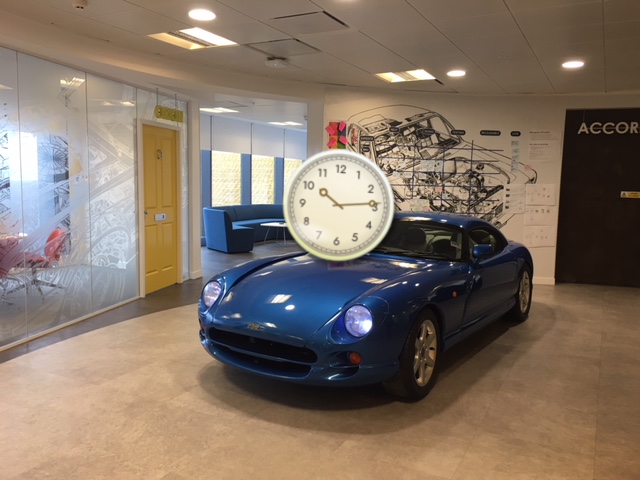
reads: 10,14
